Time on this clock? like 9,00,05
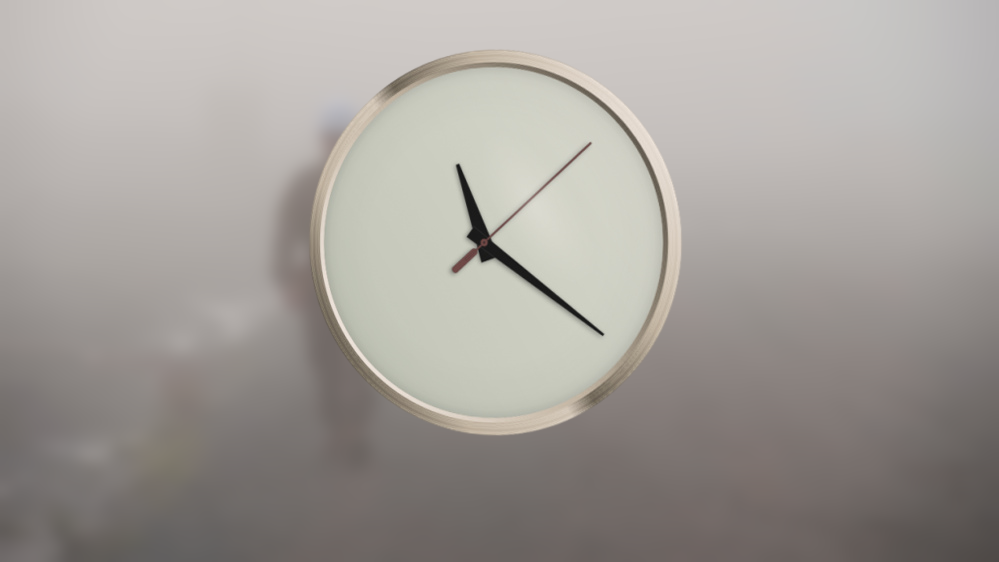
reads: 11,21,08
